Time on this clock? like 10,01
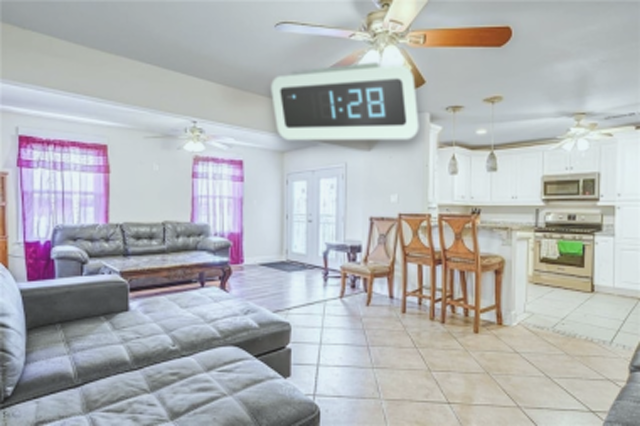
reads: 1,28
